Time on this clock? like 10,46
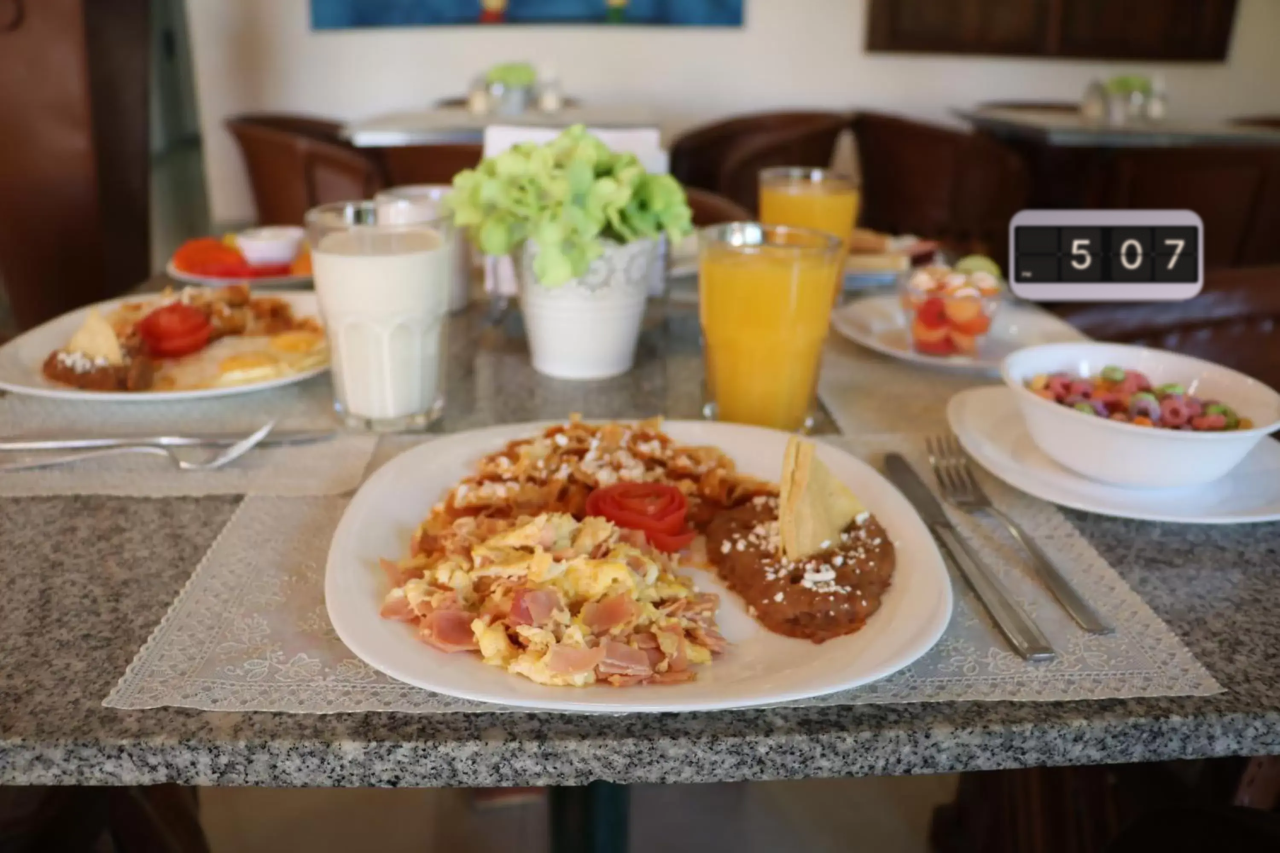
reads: 5,07
